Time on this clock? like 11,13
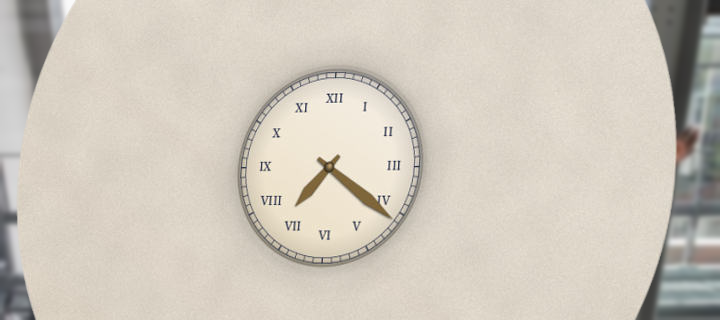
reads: 7,21
